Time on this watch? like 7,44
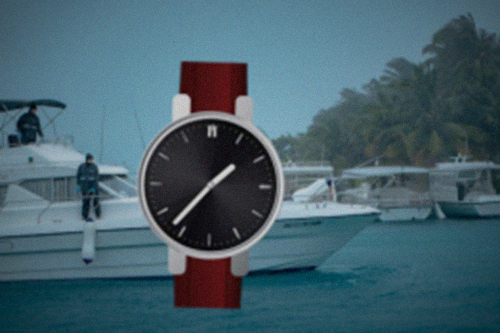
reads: 1,37
